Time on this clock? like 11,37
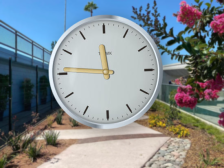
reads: 11,46
